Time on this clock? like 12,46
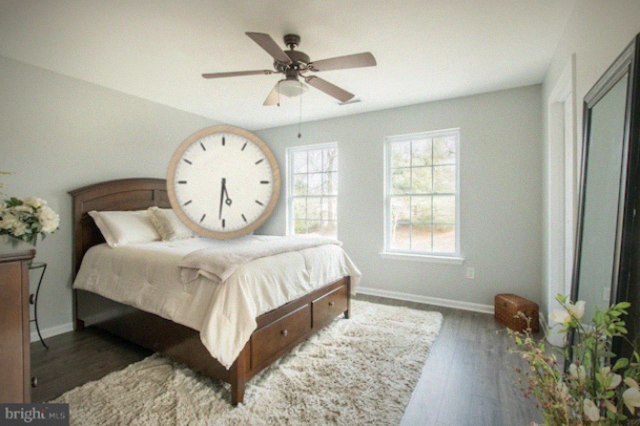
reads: 5,31
